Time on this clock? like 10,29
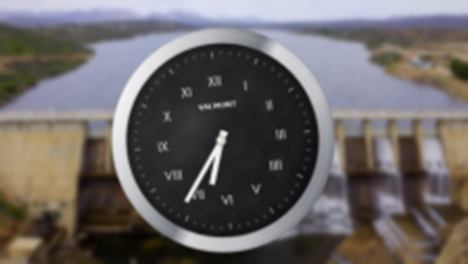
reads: 6,36
